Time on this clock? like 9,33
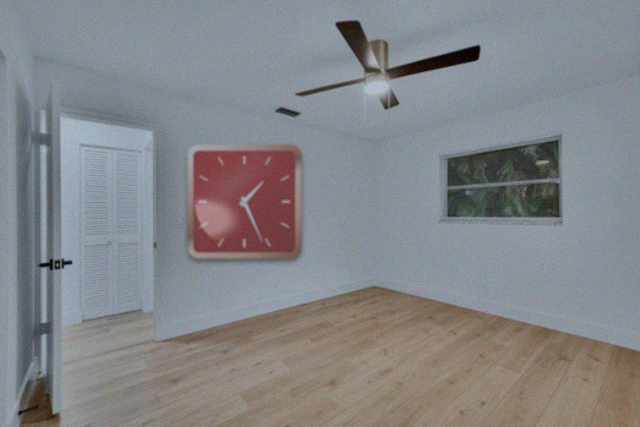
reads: 1,26
